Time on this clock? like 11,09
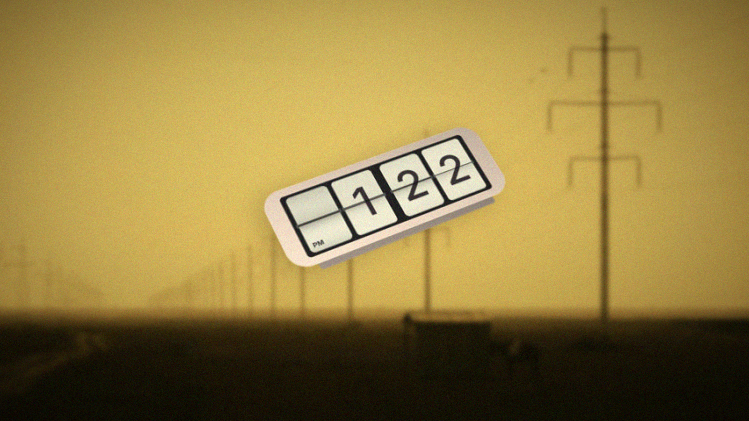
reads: 1,22
